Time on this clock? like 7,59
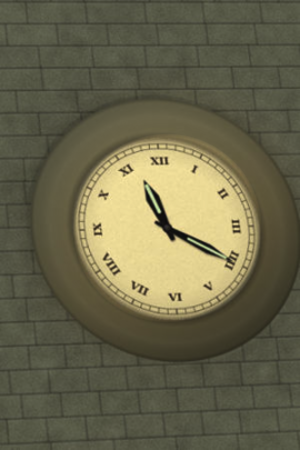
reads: 11,20
